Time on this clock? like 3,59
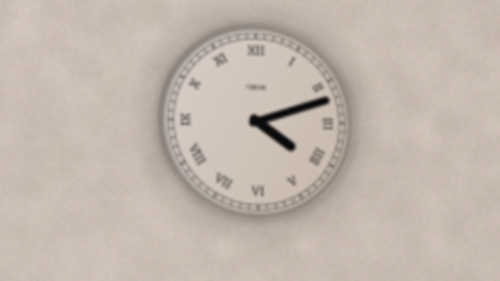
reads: 4,12
